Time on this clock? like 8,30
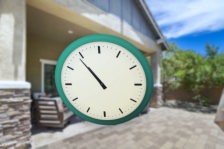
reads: 10,54
